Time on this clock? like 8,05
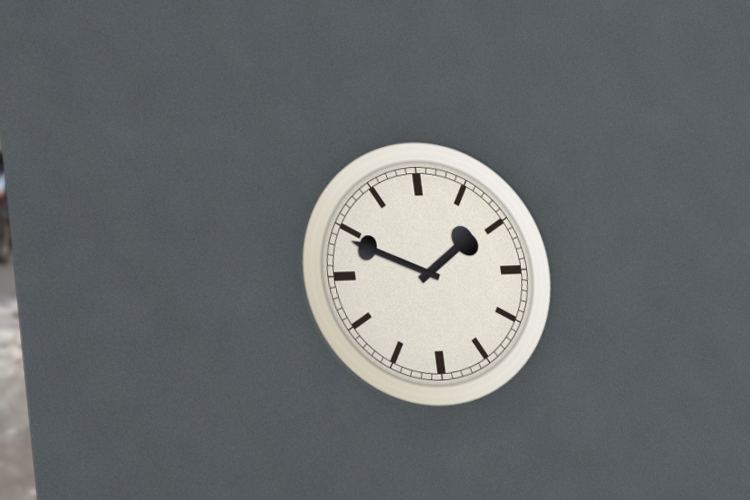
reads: 1,49
